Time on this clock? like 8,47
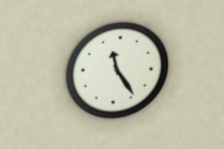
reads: 11,24
